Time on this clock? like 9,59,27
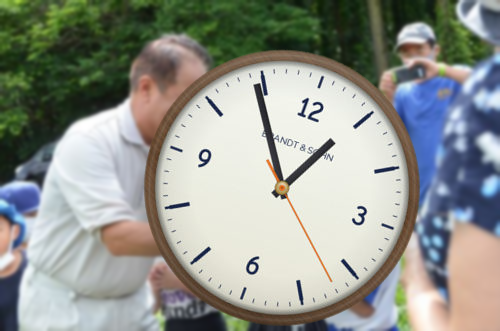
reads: 12,54,22
